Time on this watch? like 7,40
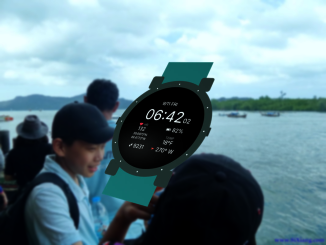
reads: 6,42
